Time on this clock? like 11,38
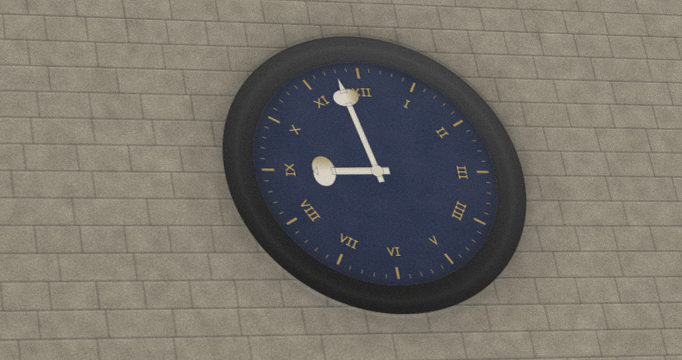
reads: 8,58
